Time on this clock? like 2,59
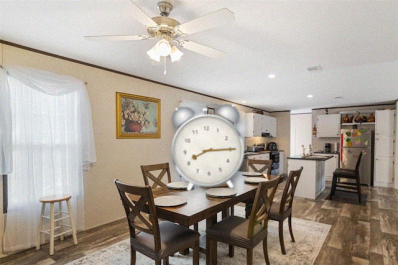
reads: 8,15
